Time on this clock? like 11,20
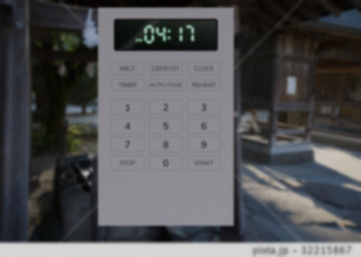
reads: 4,17
